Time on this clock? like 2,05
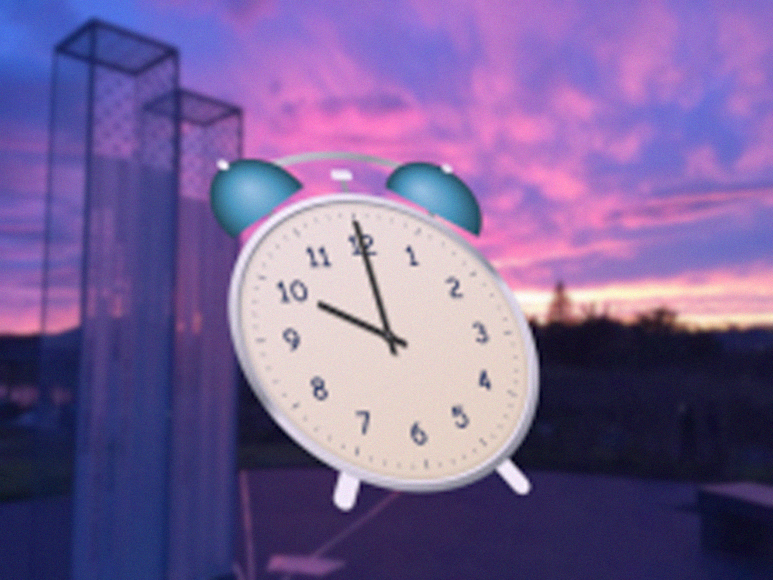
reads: 10,00
